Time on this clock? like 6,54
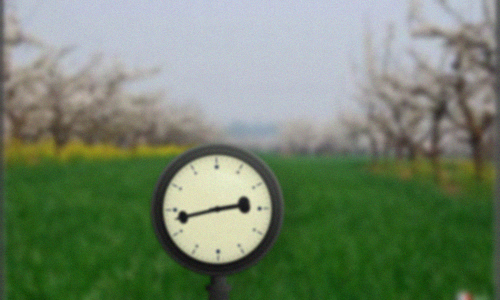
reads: 2,43
